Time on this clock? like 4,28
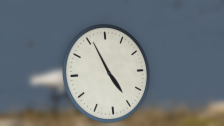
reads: 4,56
